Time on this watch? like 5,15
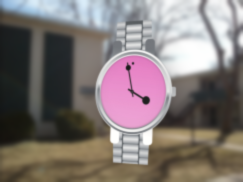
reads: 3,58
